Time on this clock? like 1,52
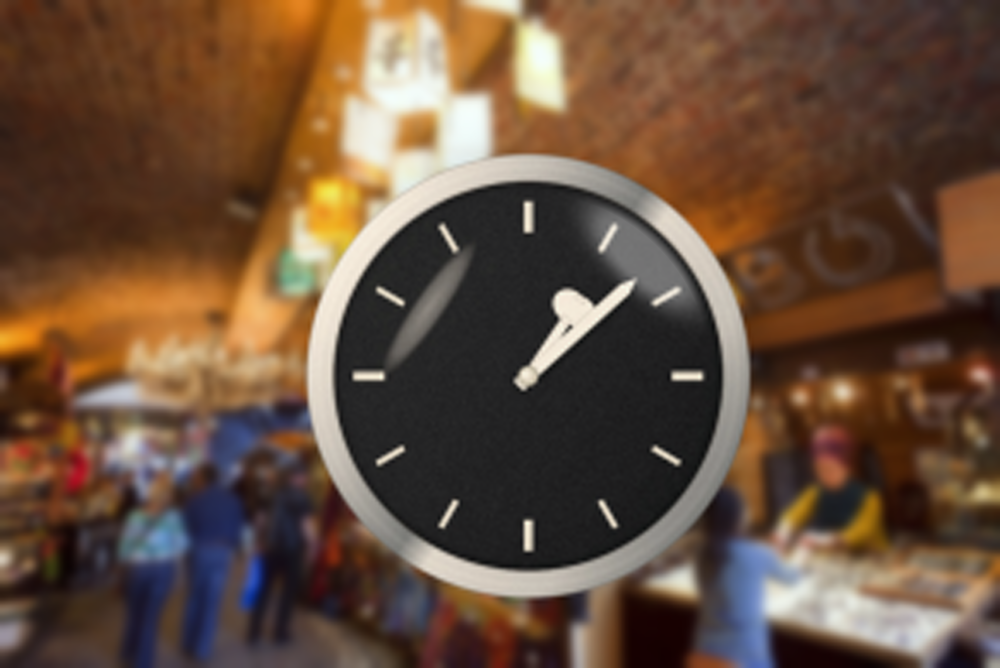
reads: 1,08
